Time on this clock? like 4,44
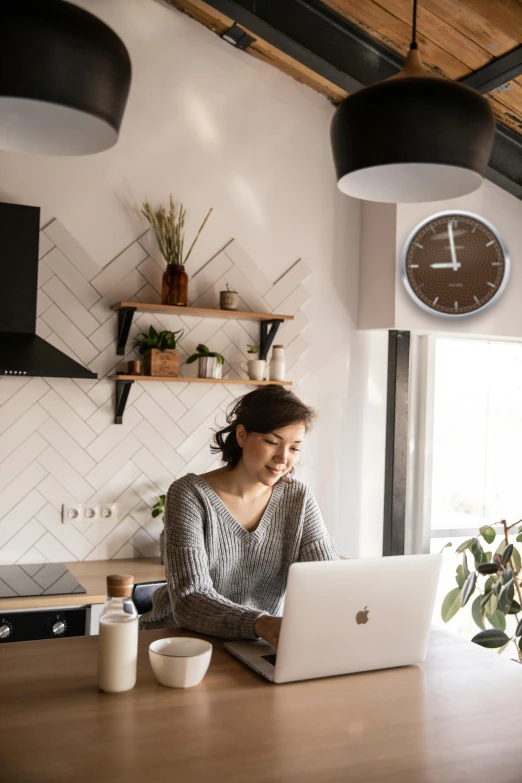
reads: 8,59
